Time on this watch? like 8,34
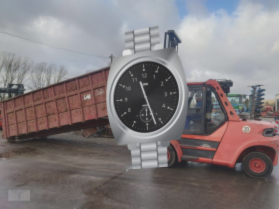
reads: 11,27
